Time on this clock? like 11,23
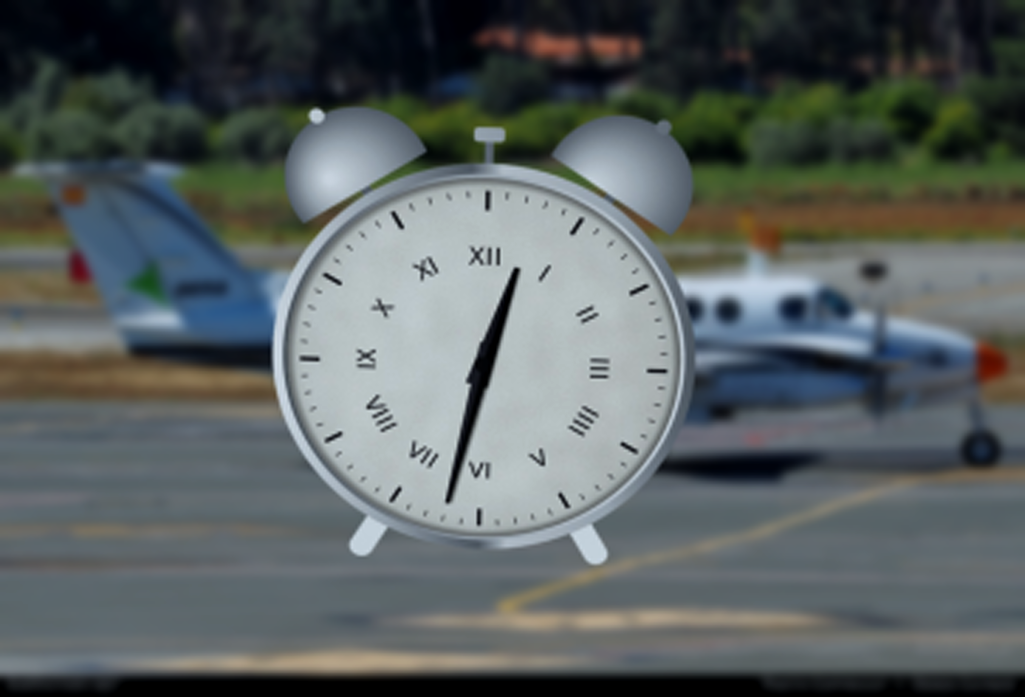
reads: 12,32
